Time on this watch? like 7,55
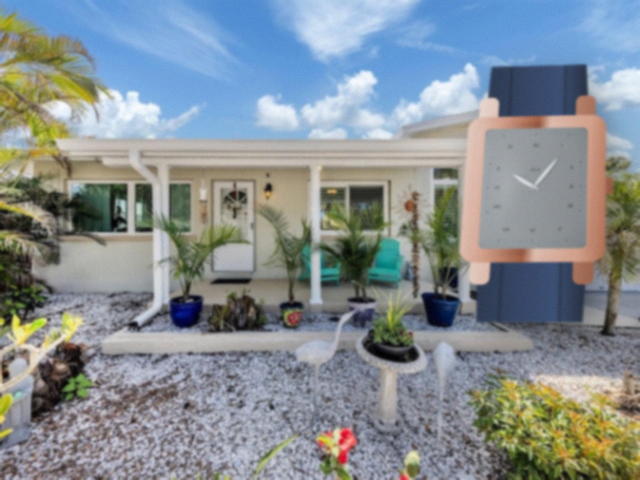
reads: 10,06
